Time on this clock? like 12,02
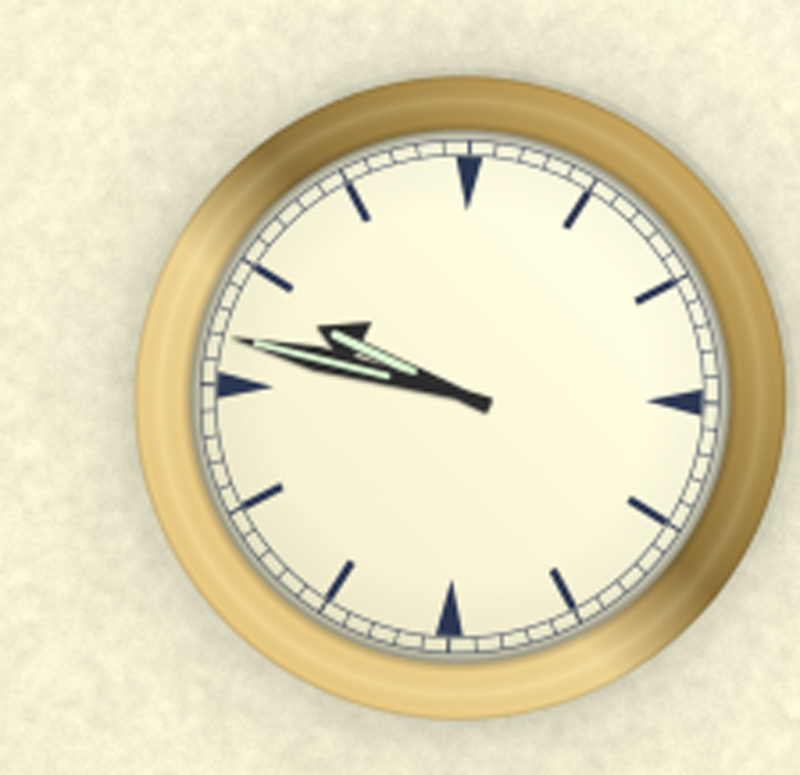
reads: 9,47
